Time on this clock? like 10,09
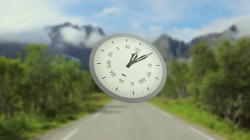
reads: 12,05
